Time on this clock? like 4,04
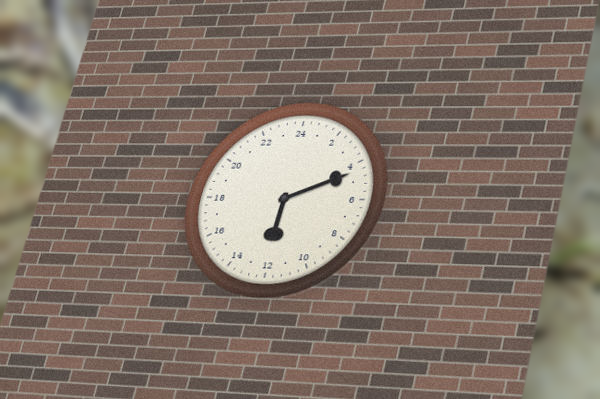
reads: 12,11
